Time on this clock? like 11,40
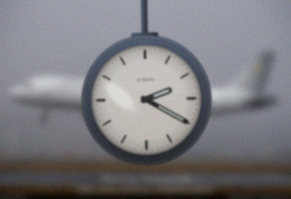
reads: 2,20
